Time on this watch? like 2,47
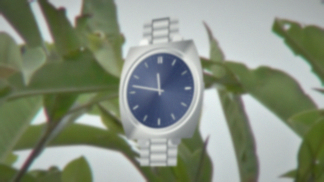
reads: 11,47
